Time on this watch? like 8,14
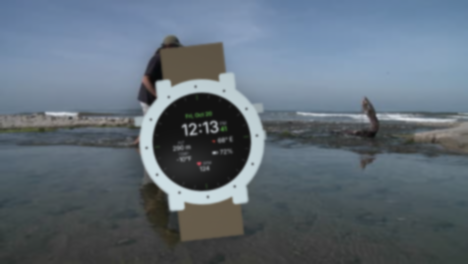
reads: 12,13
